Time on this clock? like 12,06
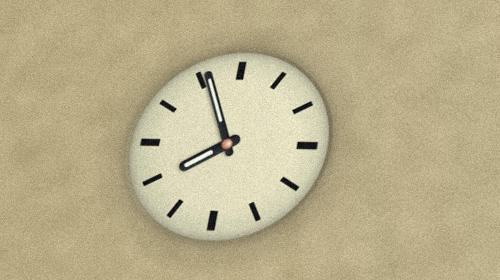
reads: 7,56
